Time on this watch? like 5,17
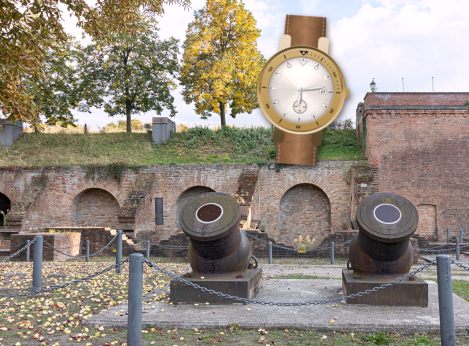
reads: 6,13
